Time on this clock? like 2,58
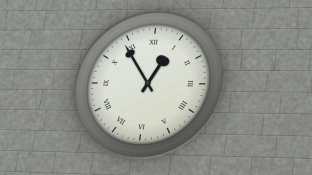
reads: 12,54
